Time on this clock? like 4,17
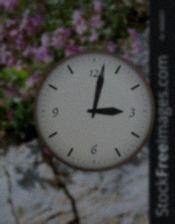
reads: 3,02
